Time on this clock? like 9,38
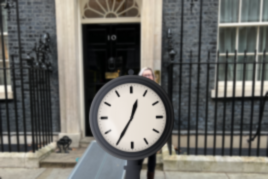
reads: 12,35
